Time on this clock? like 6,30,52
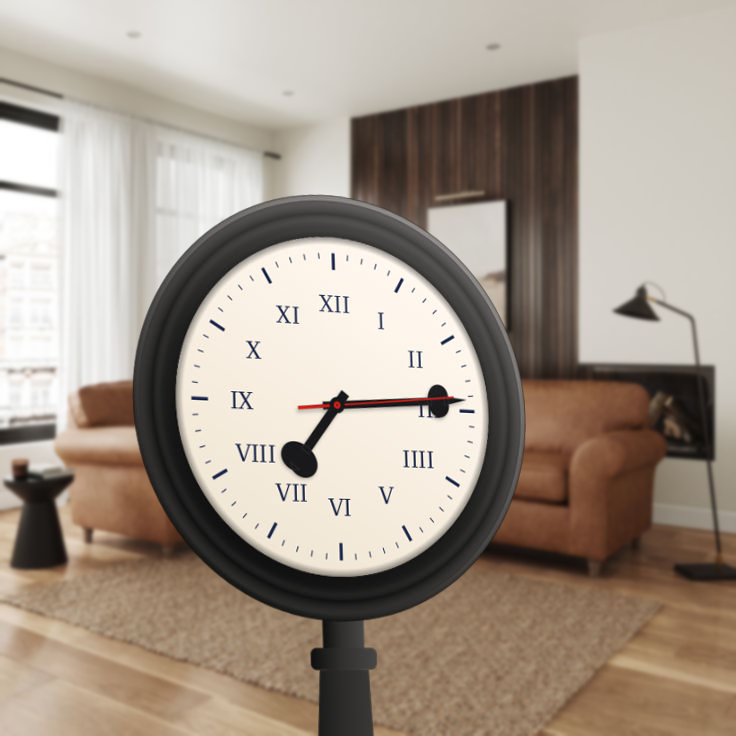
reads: 7,14,14
